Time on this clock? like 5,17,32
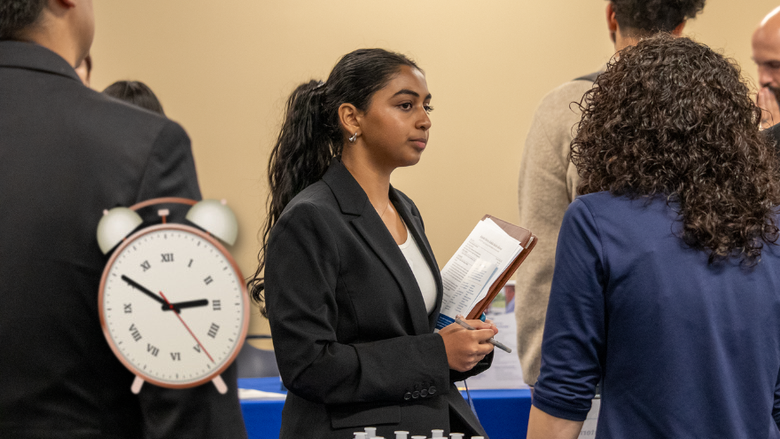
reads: 2,50,24
